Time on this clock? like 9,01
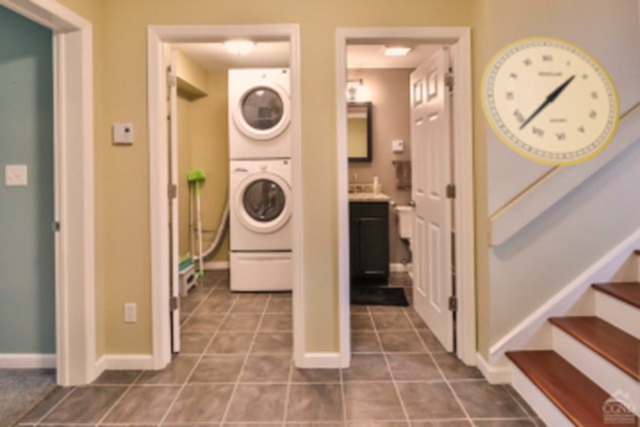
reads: 1,38
